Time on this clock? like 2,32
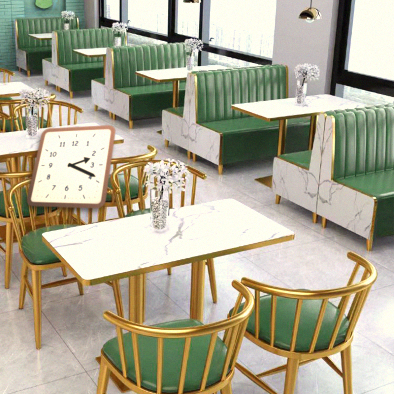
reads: 2,19
